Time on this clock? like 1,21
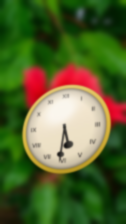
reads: 5,31
